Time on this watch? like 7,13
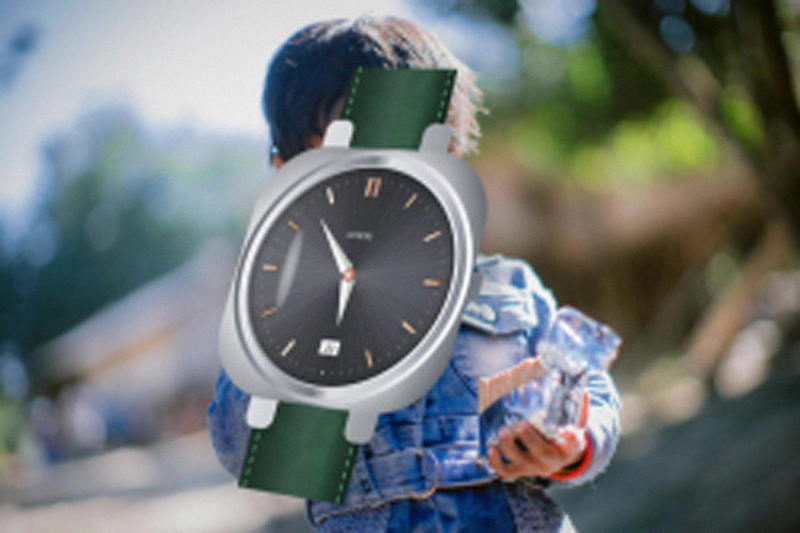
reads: 5,53
